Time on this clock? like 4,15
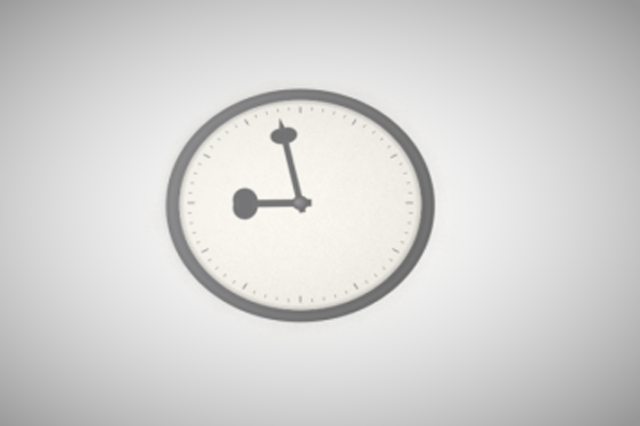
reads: 8,58
